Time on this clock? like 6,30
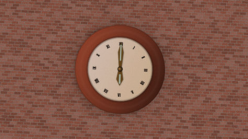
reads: 6,00
